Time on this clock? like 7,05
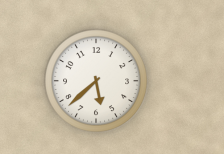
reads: 5,38
